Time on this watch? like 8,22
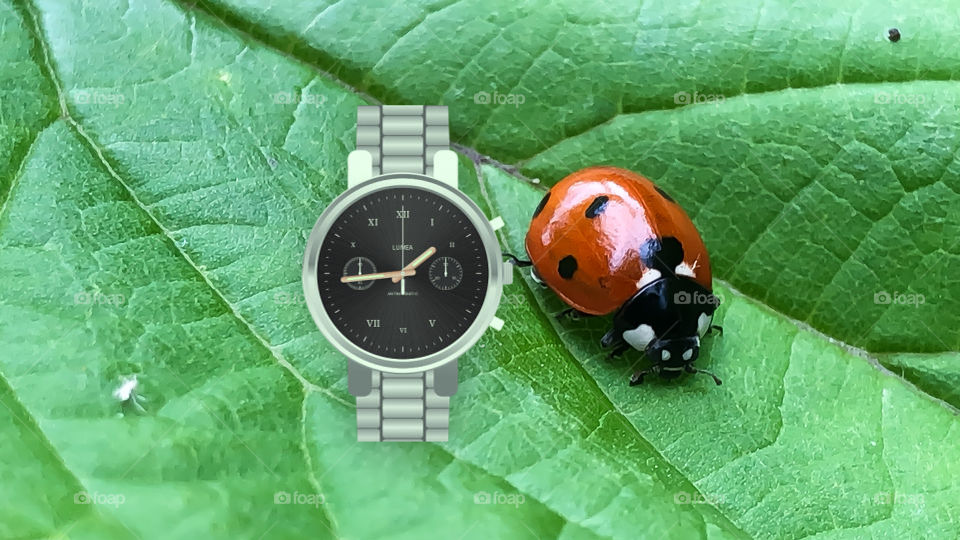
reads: 1,44
